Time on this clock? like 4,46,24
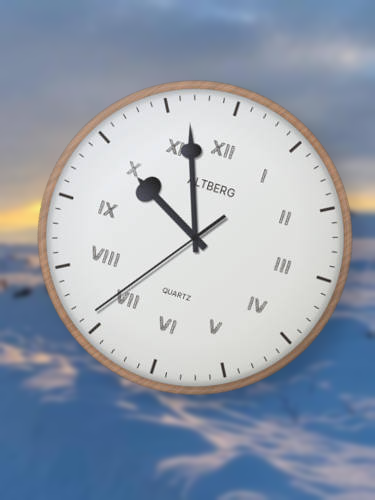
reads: 9,56,36
